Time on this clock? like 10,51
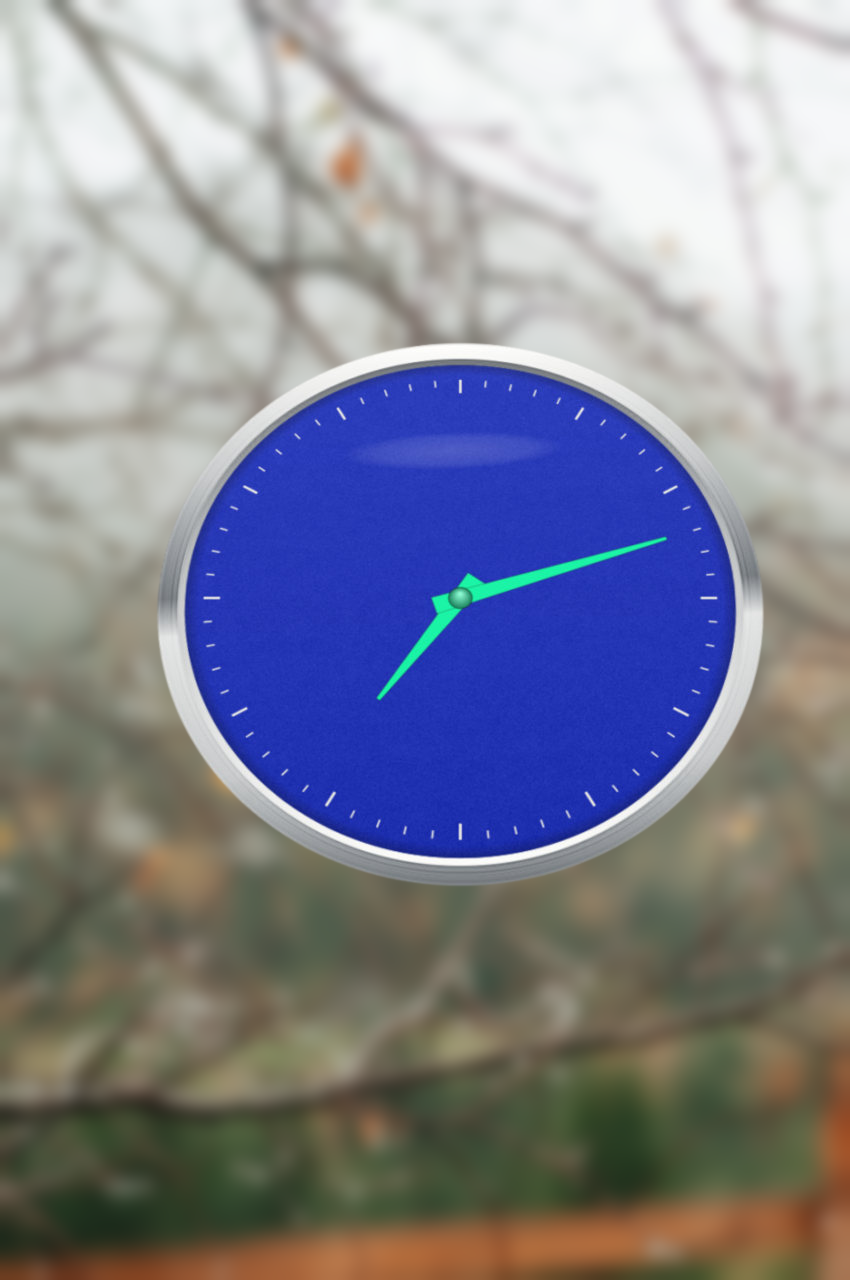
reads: 7,12
